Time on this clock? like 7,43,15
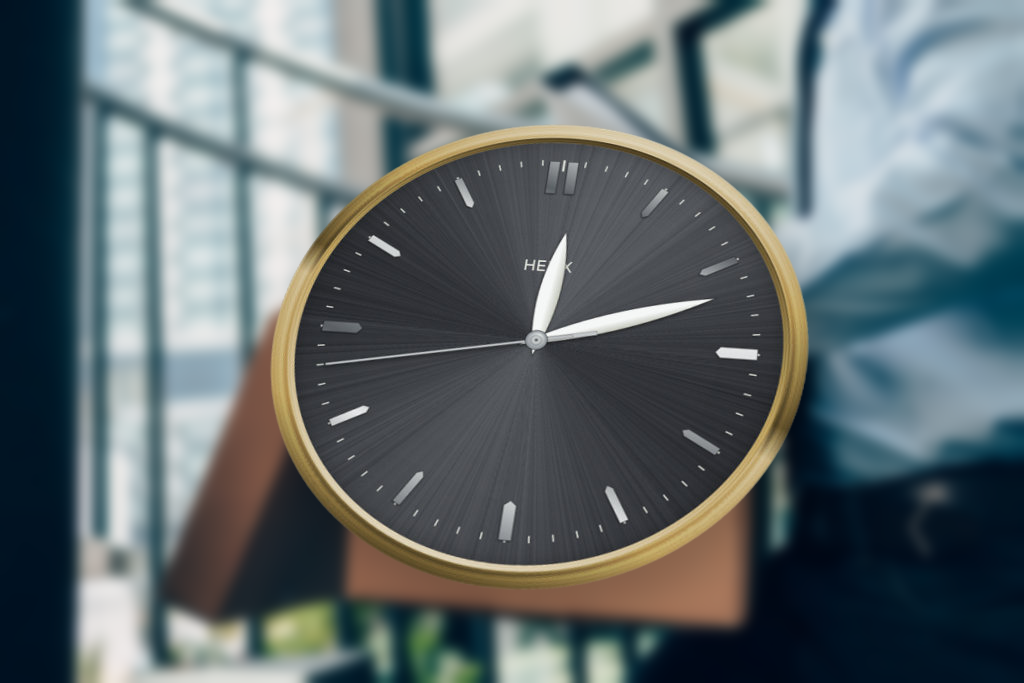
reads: 12,11,43
